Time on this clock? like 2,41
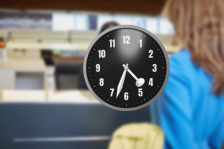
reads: 4,33
